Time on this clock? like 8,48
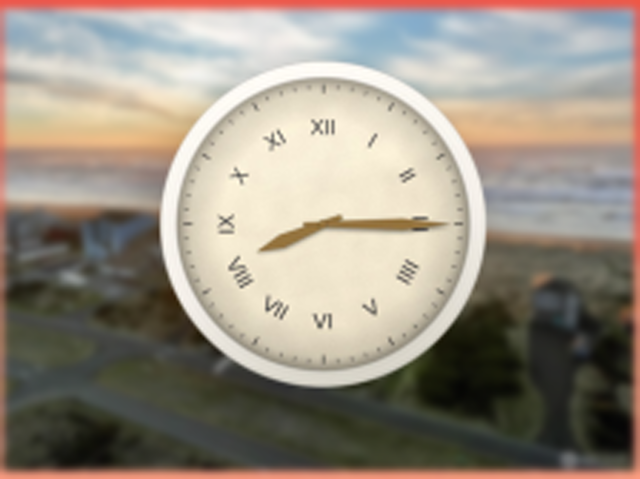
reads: 8,15
